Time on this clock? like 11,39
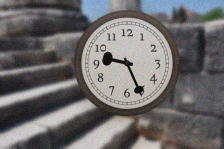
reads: 9,26
